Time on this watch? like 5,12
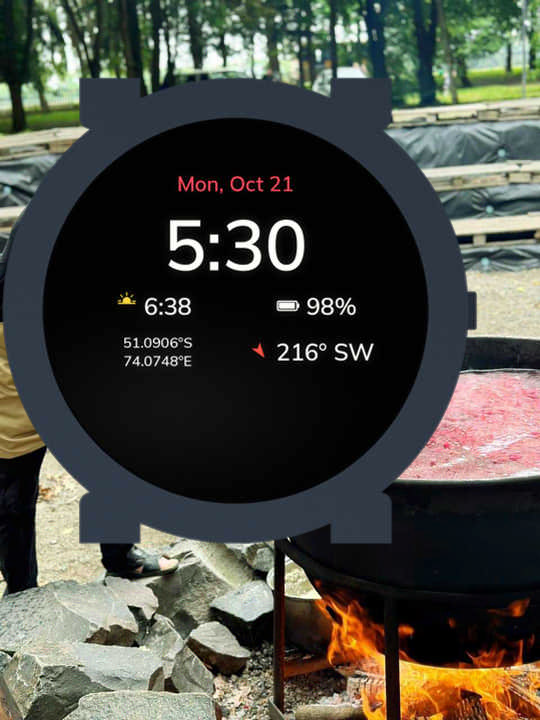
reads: 5,30
